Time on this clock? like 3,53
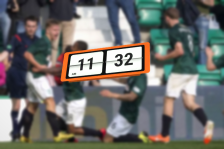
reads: 11,32
